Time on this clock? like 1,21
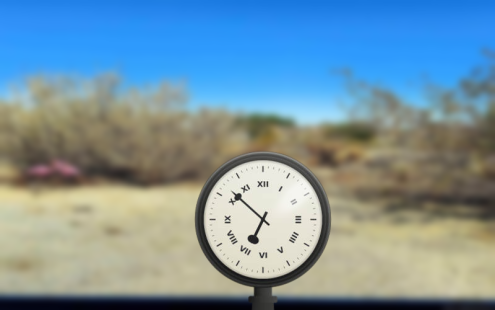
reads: 6,52
